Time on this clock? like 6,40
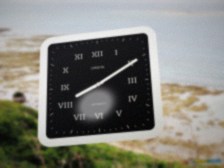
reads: 8,10
